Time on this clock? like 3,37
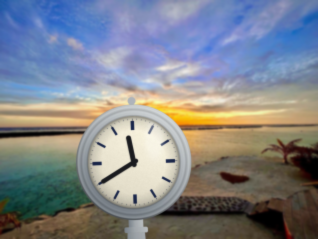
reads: 11,40
